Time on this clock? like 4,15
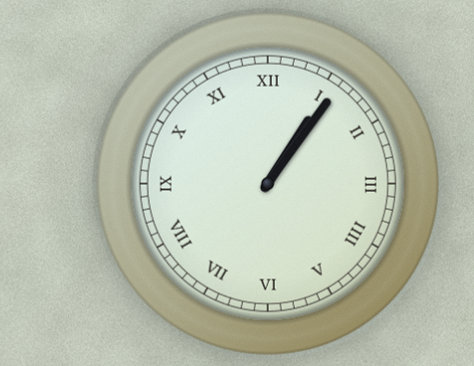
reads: 1,06
